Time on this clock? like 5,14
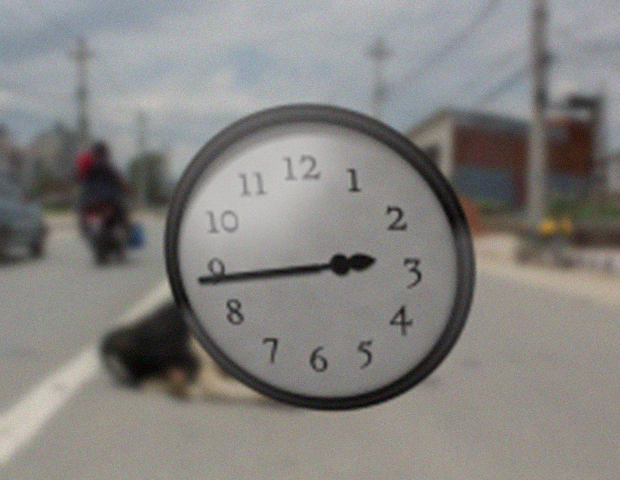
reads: 2,44
